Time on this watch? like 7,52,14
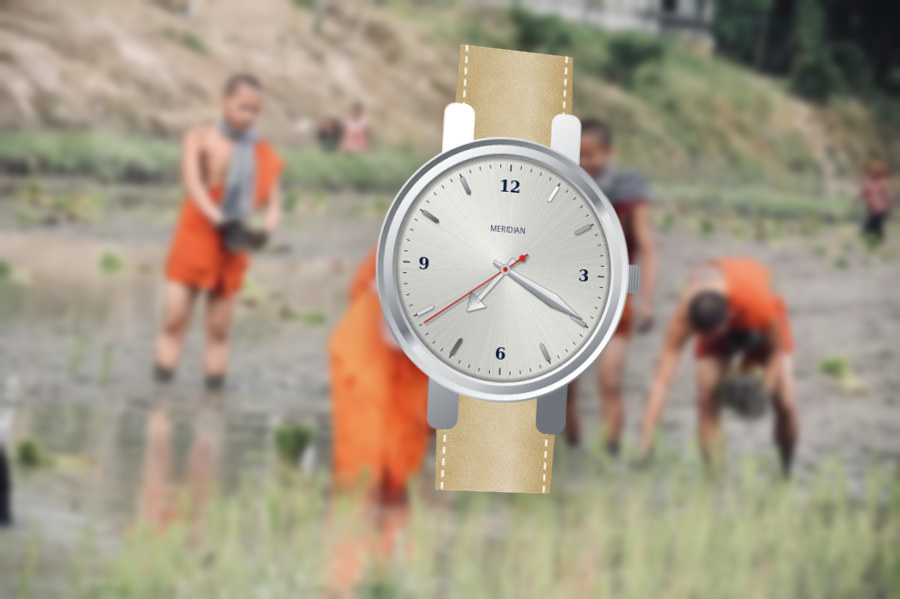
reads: 7,19,39
